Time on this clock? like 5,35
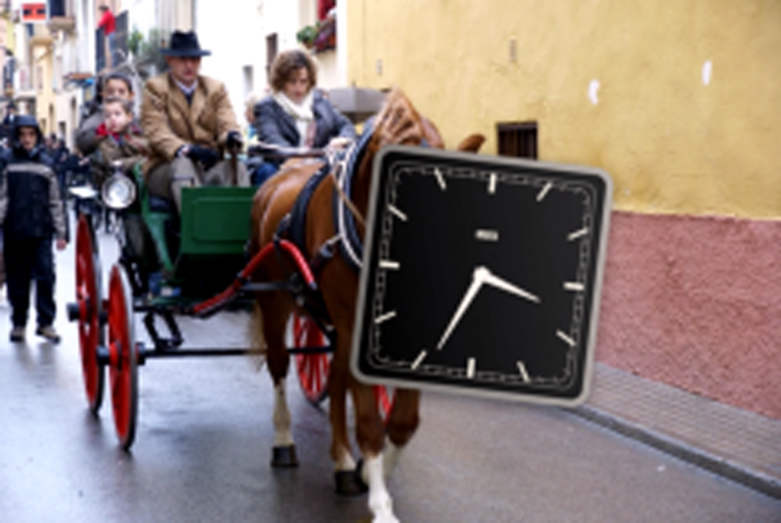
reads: 3,34
